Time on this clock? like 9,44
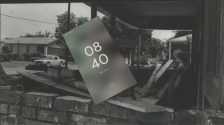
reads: 8,40
